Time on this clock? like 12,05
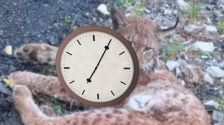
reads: 7,05
